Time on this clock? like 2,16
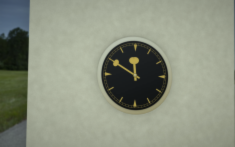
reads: 11,50
